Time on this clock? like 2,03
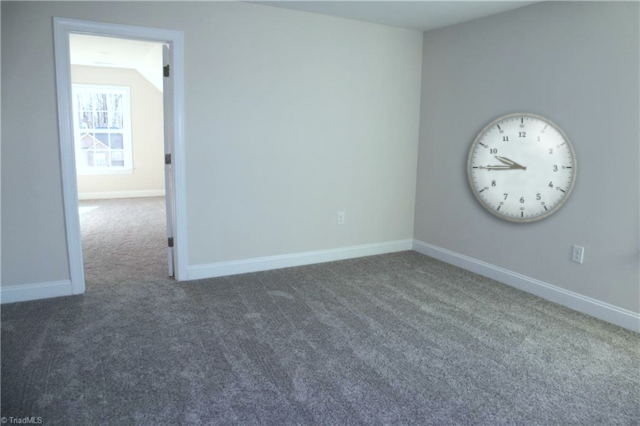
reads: 9,45
